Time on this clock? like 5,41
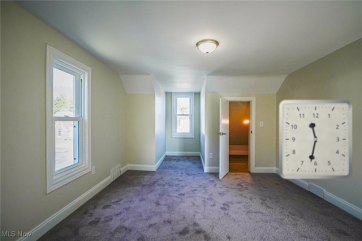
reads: 11,32
